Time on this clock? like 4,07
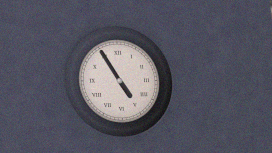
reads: 4,55
